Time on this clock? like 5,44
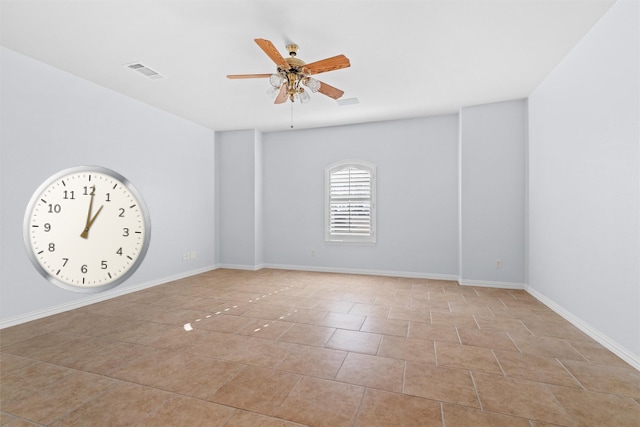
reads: 1,01
